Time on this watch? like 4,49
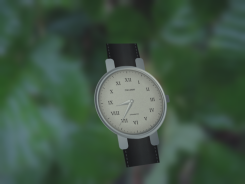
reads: 8,36
